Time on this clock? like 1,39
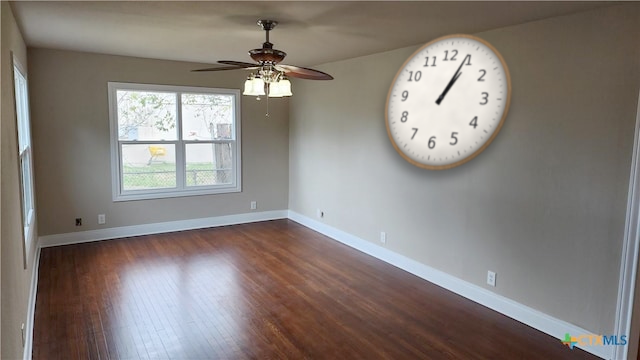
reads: 1,04
